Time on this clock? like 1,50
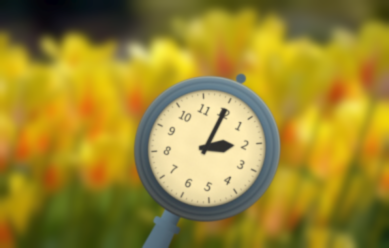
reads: 2,00
